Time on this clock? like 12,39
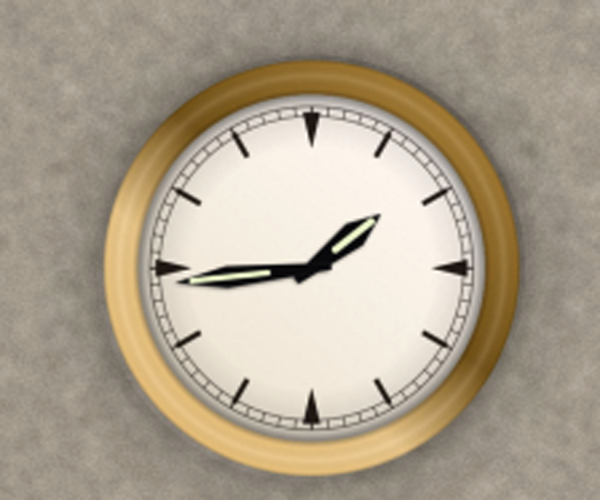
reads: 1,44
